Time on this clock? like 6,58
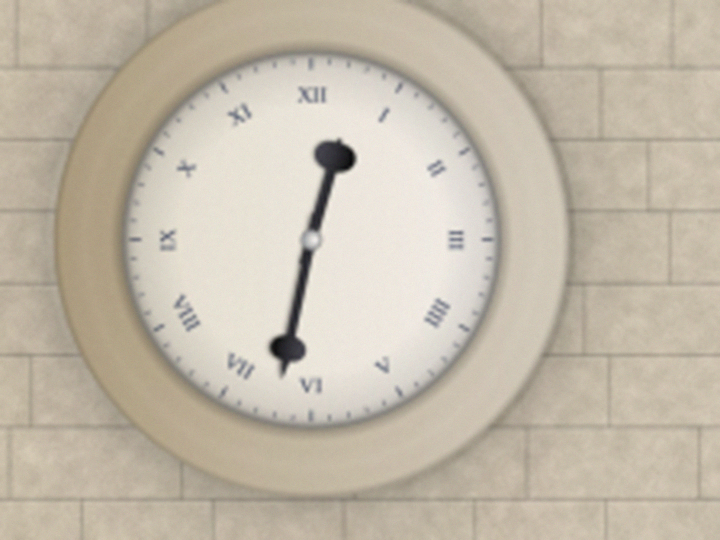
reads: 12,32
